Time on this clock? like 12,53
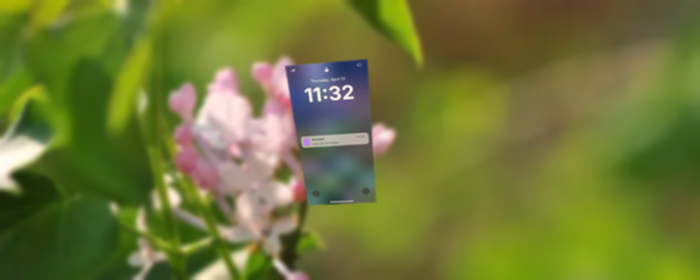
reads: 11,32
